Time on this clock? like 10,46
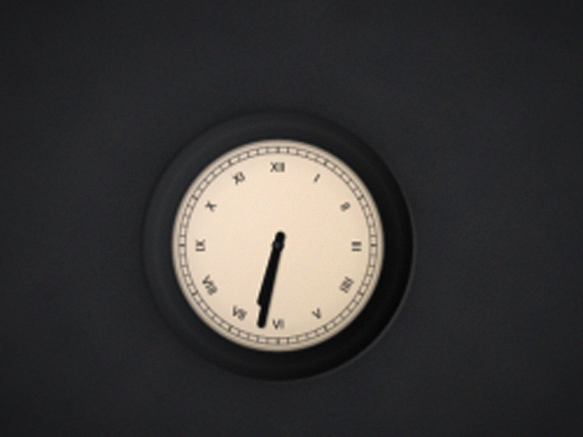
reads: 6,32
